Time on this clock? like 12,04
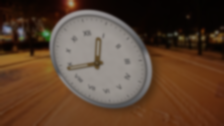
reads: 12,44
